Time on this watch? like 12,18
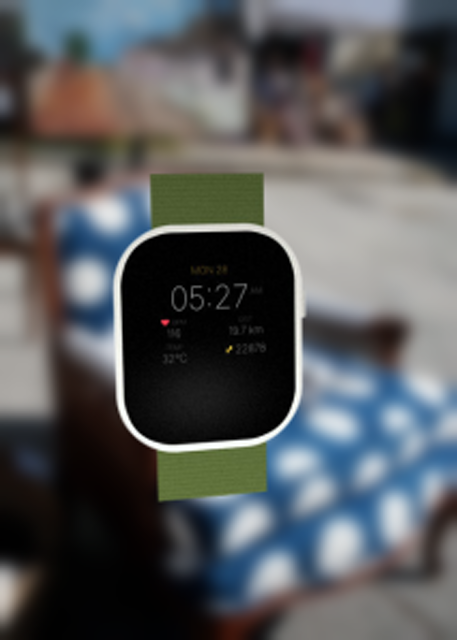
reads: 5,27
